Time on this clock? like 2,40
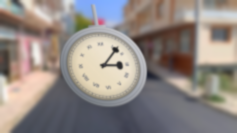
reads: 3,07
